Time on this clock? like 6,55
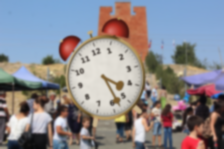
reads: 4,28
